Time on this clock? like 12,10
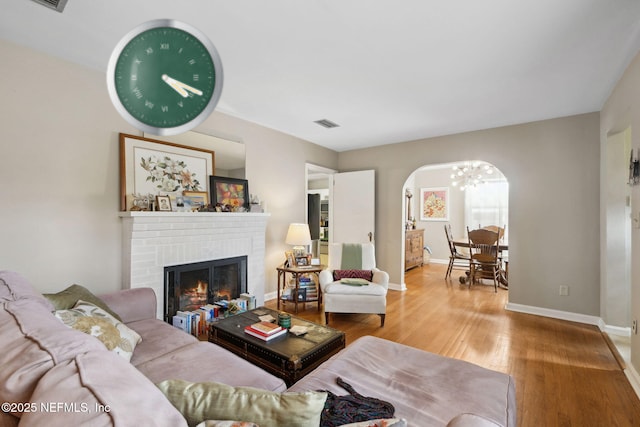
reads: 4,19
